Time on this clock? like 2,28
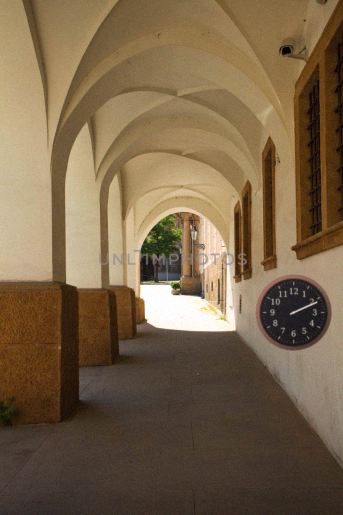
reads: 2,11
